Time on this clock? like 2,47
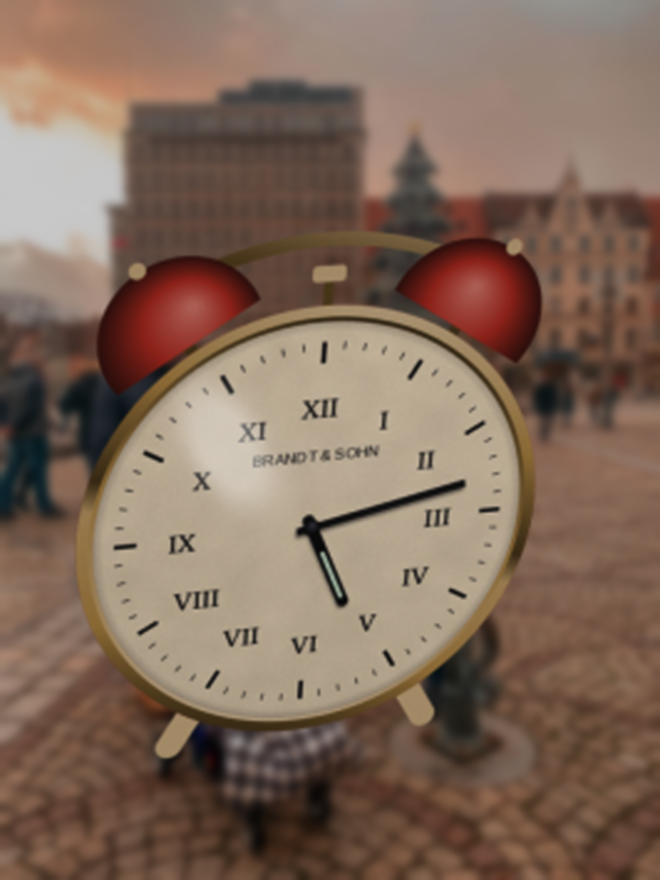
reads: 5,13
